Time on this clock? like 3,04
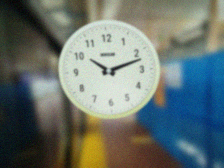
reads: 10,12
